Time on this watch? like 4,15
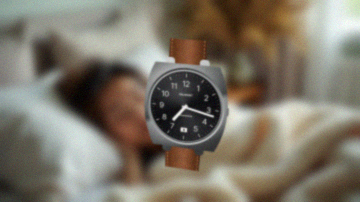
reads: 7,17
